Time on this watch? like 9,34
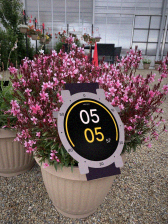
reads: 5,05
